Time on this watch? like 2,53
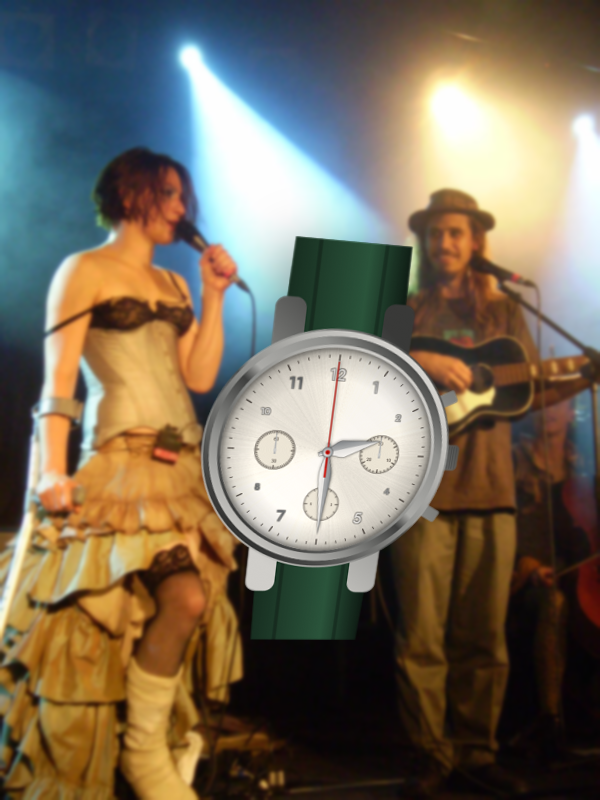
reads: 2,30
